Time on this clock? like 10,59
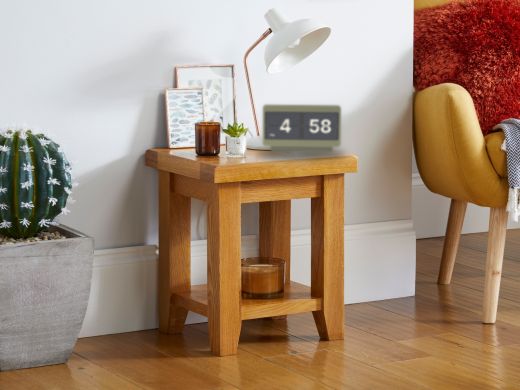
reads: 4,58
